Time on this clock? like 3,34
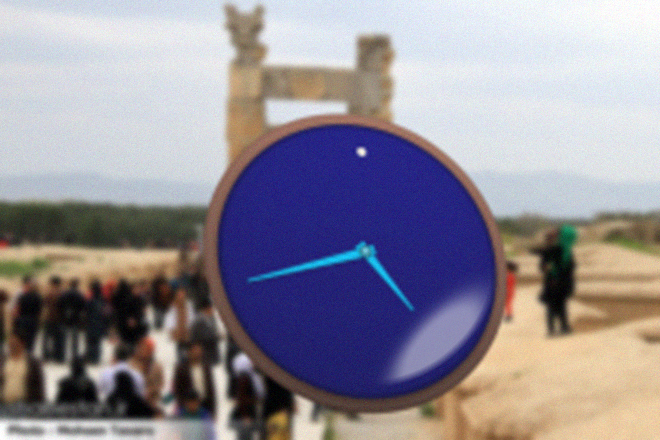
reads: 4,42
